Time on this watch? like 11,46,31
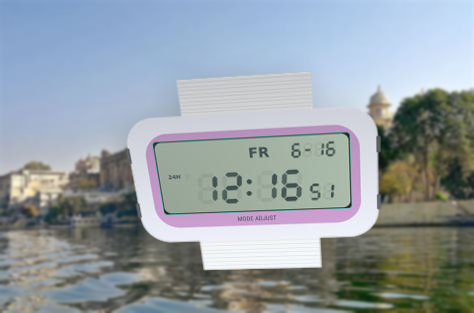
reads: 12,16,51
